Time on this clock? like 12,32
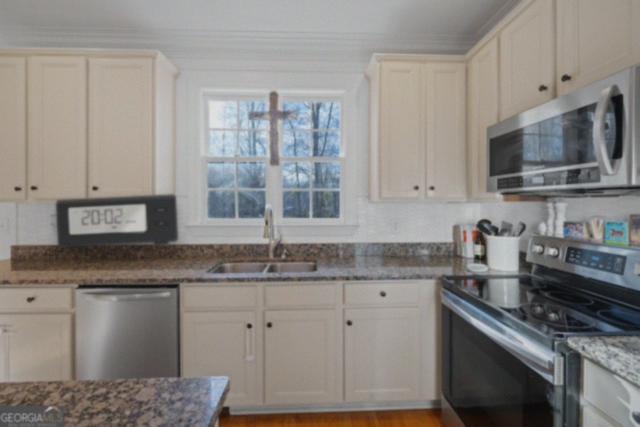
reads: 20,02
